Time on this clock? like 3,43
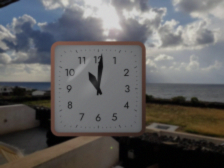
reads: 11,01
